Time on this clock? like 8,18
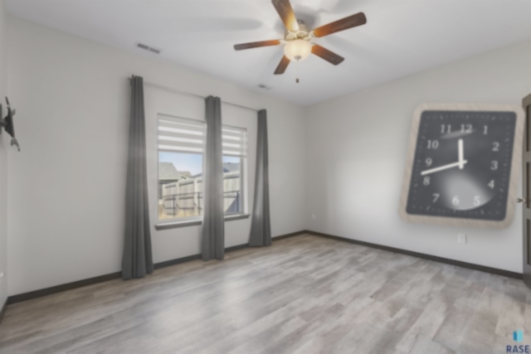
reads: 11,42
